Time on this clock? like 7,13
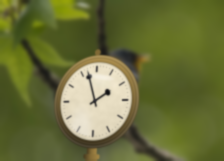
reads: 1,57
